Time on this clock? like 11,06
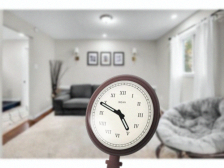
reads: 4,49
